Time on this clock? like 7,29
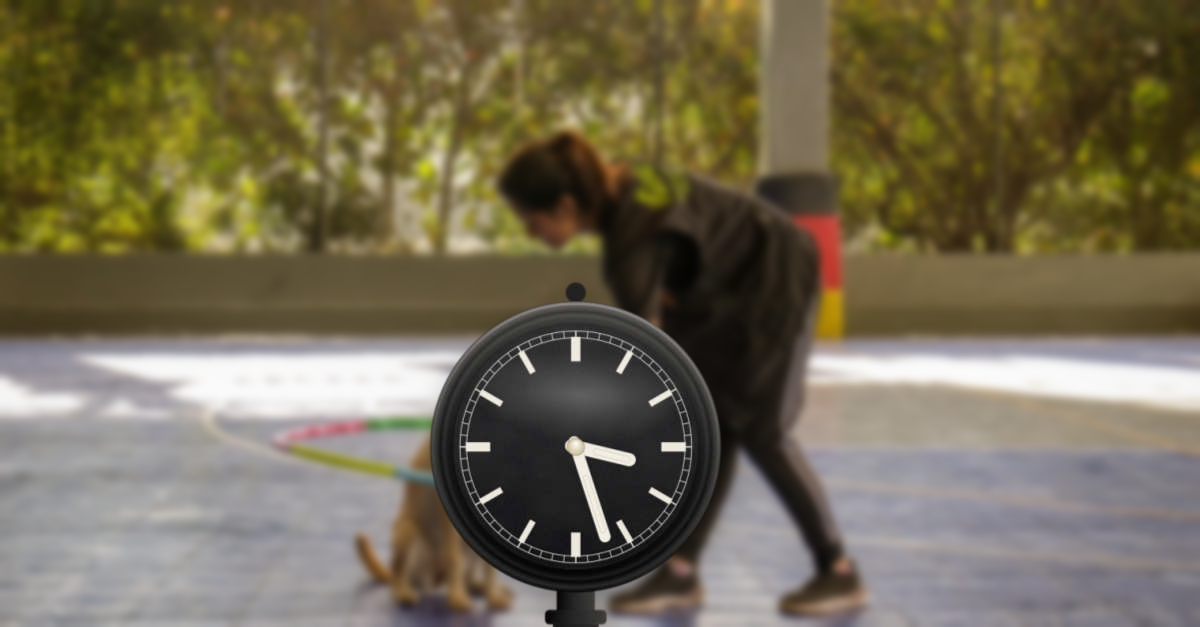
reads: 3,27
